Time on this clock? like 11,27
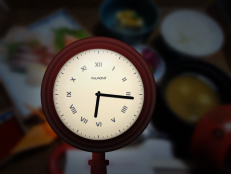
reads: 6,16
